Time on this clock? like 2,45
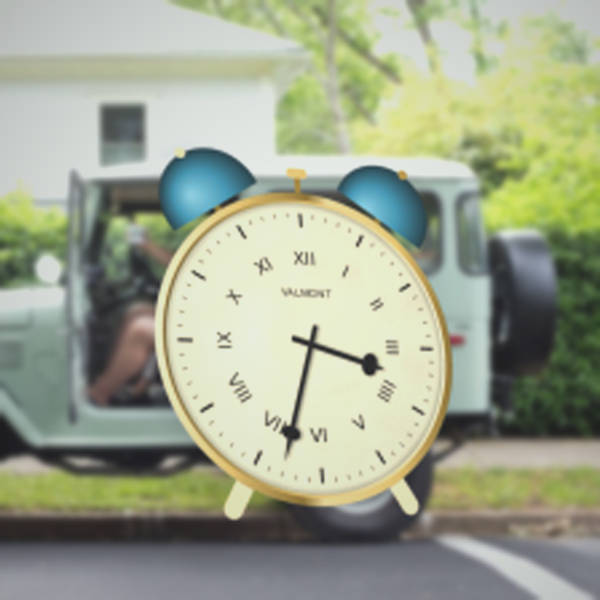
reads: 3,33
